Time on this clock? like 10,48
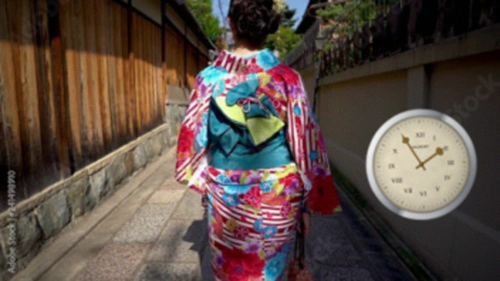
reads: 1,55
